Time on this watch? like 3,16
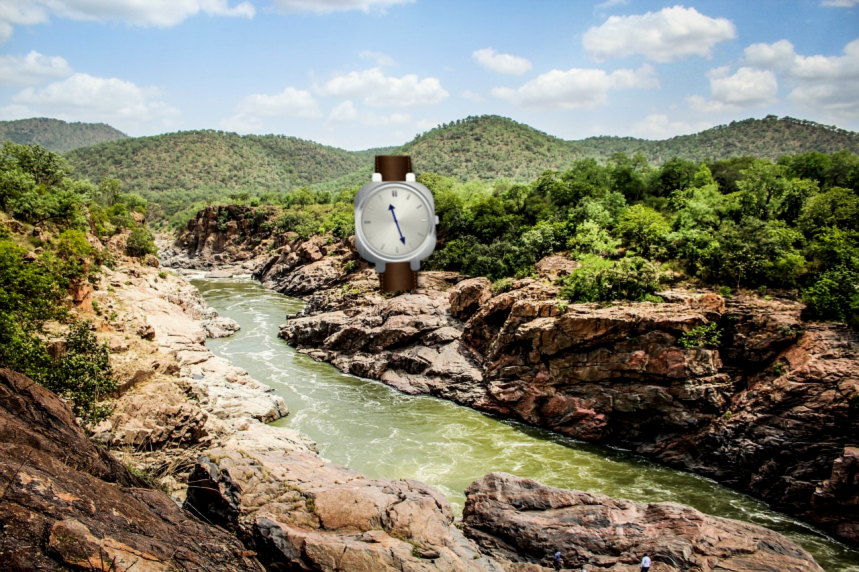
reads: 11,27
